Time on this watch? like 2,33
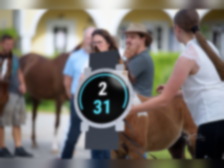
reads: 2,31
